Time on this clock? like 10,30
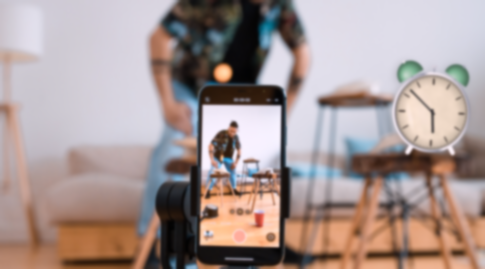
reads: 5,52
